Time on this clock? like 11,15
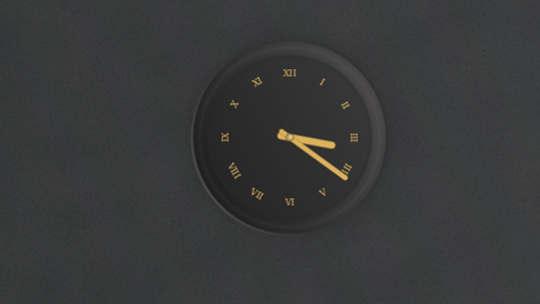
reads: 3,21
